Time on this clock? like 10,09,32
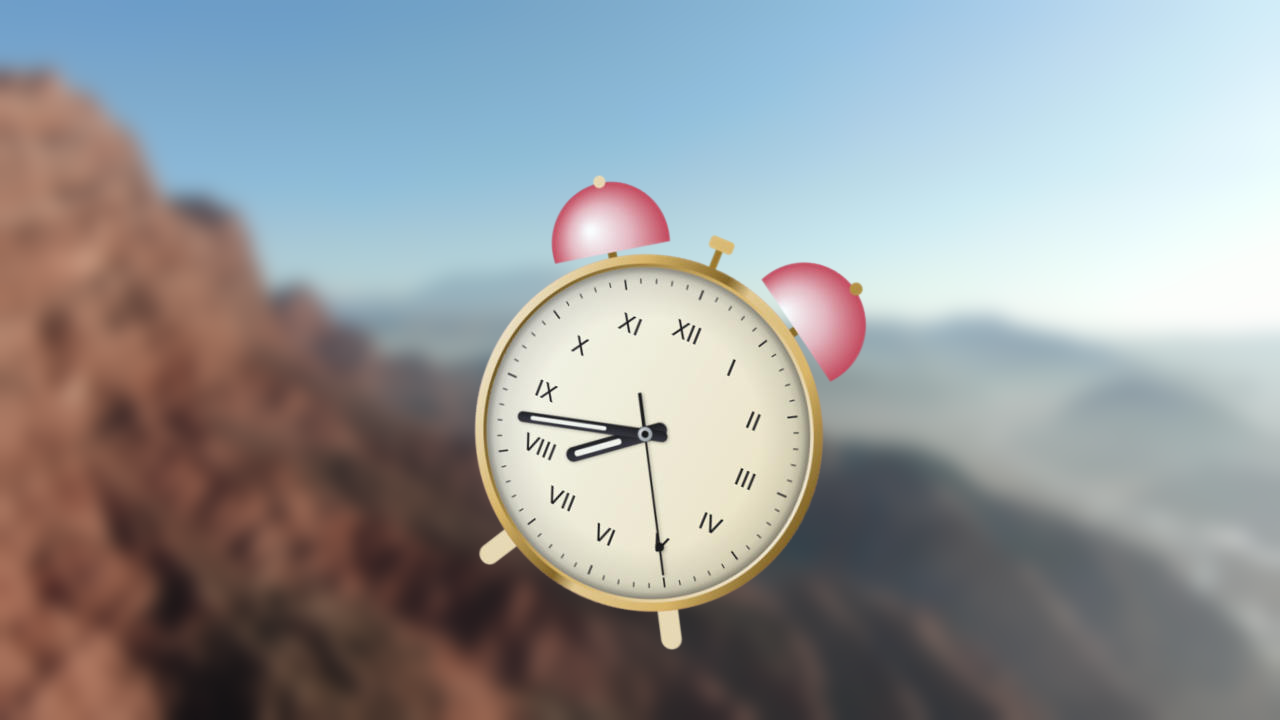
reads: 7,42,25
